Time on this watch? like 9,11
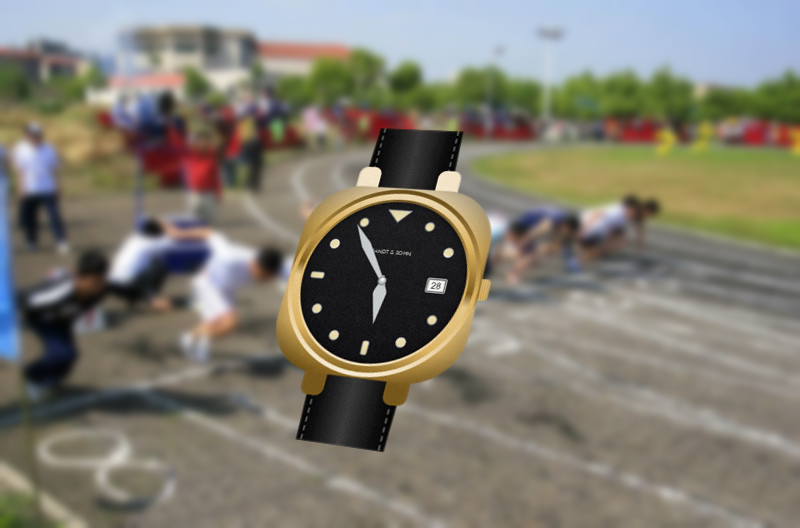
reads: 5,54
